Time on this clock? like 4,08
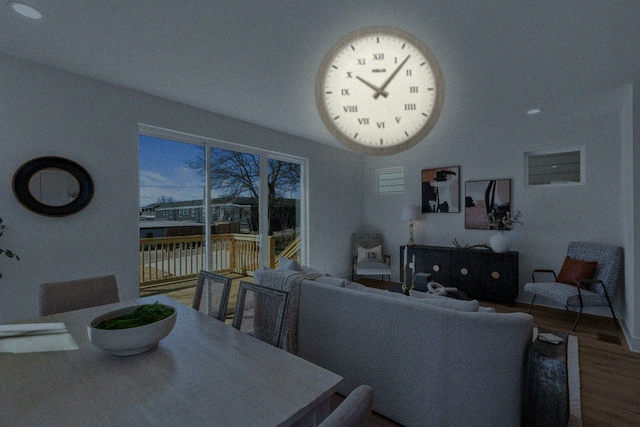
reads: 10,07
